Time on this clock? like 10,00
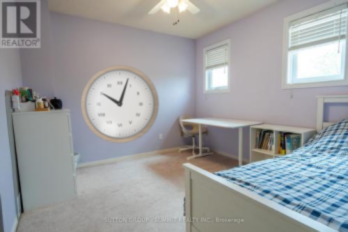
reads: 10,03
